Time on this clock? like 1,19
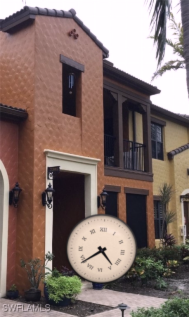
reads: 4,39
